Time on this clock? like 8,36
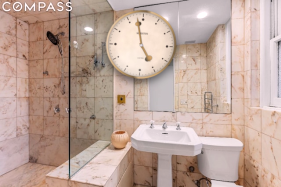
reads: 4,58
